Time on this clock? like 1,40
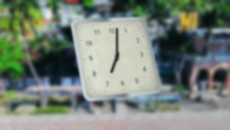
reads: 7,02
